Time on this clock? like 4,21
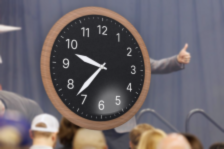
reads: 9,37
